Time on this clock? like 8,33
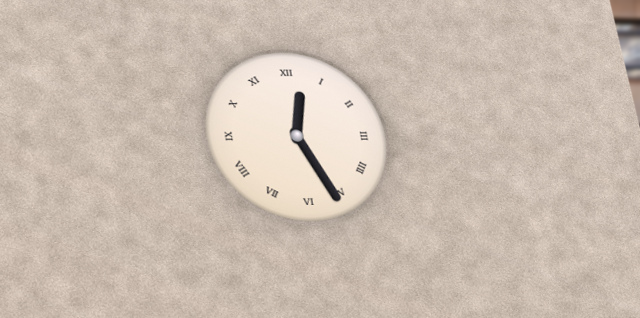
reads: 12,26
